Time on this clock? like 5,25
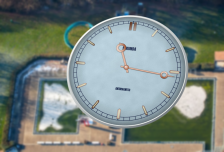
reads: 11,16
